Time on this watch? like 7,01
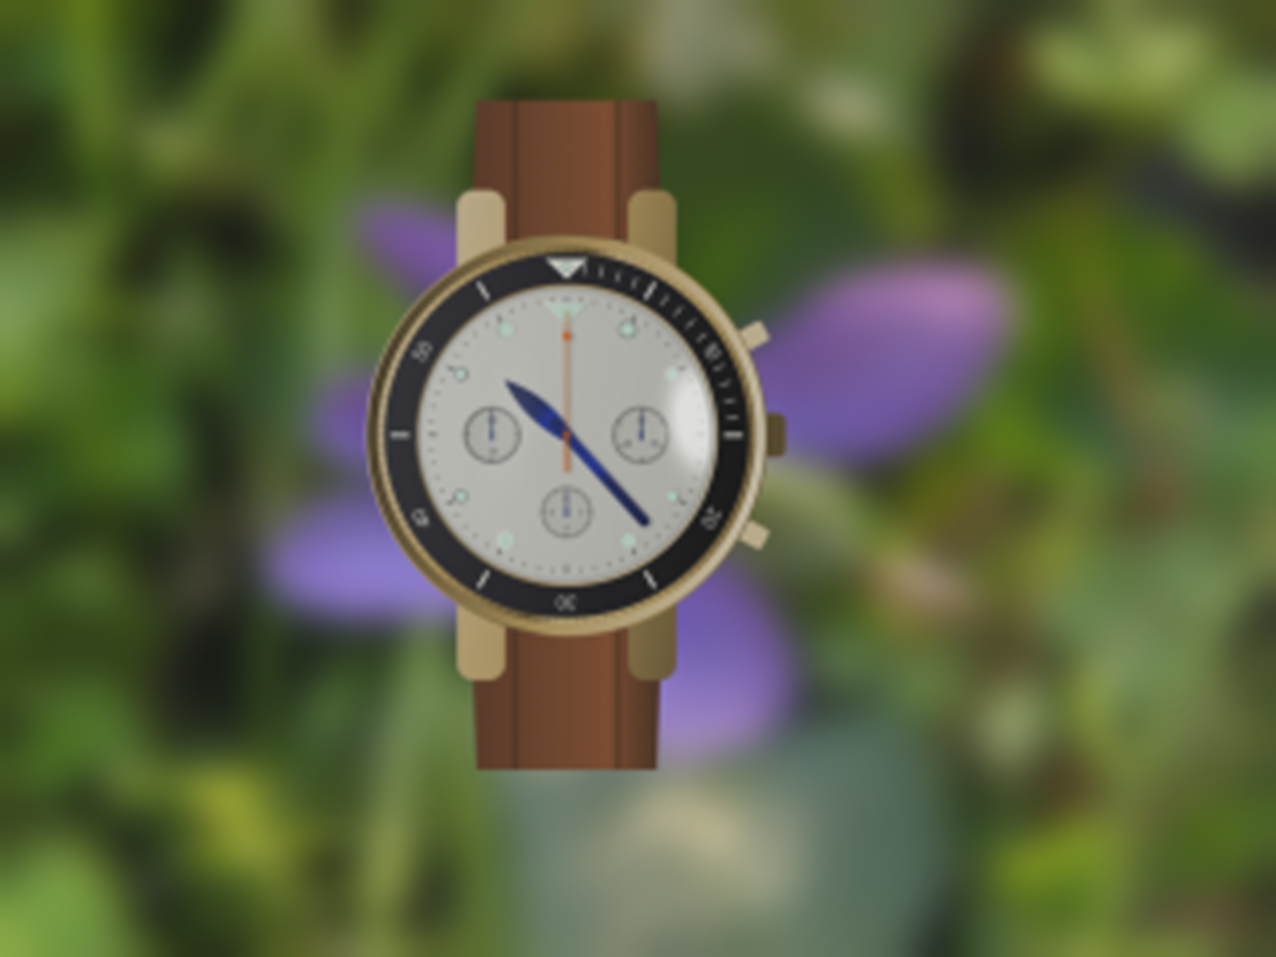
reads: 10,23
